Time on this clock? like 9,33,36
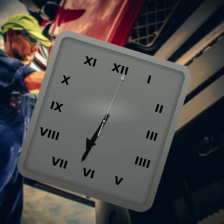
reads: 6,32,01
